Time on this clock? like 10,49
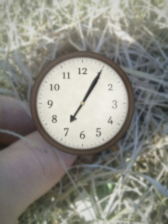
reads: 7,05
